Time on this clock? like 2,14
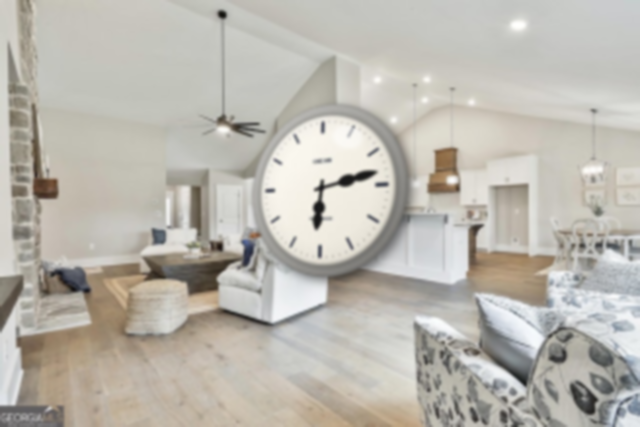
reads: 6,13
